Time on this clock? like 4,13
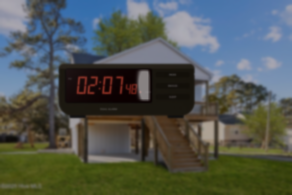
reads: 2,07
